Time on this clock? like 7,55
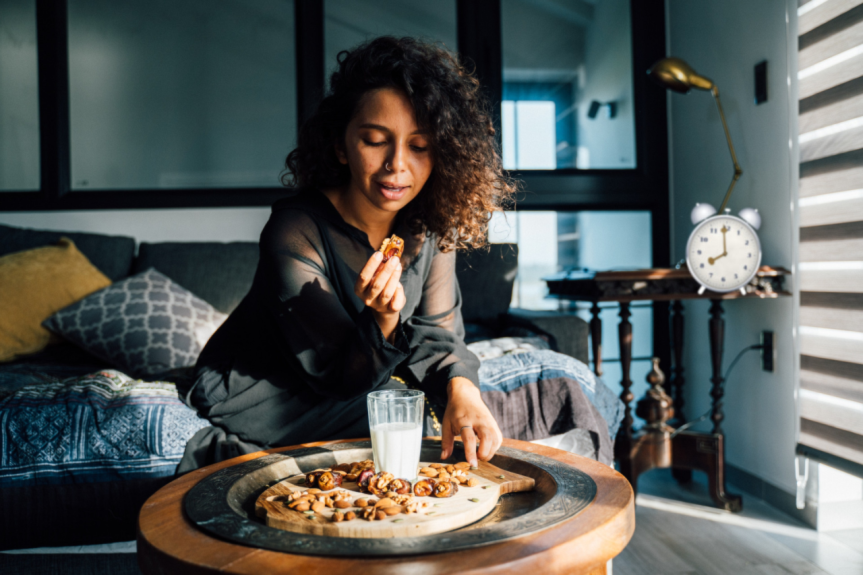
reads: 7,59
